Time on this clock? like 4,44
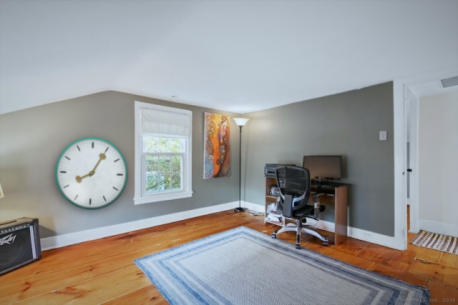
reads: 8,05
